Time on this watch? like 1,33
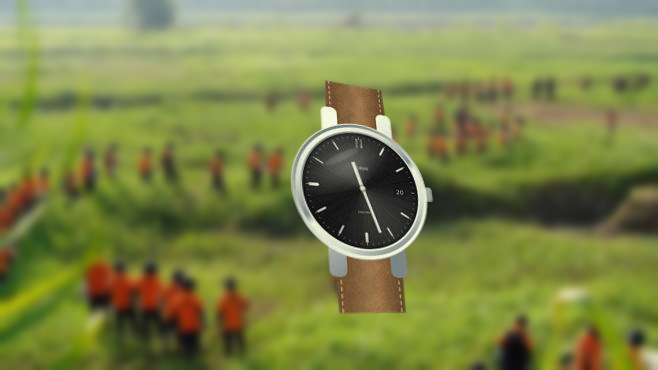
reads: 11,27
